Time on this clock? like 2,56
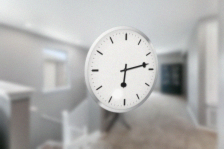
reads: 6,13
